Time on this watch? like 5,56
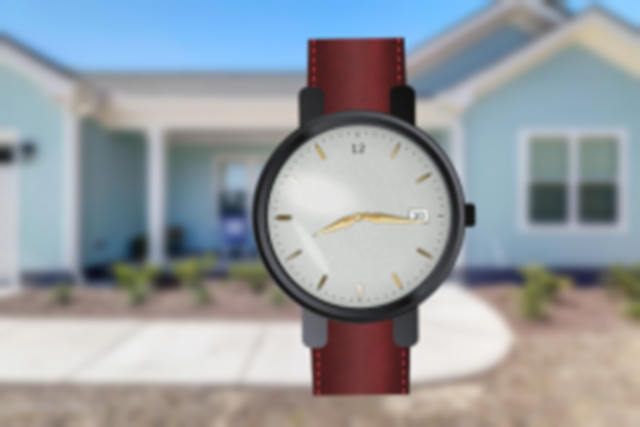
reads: 8,16
